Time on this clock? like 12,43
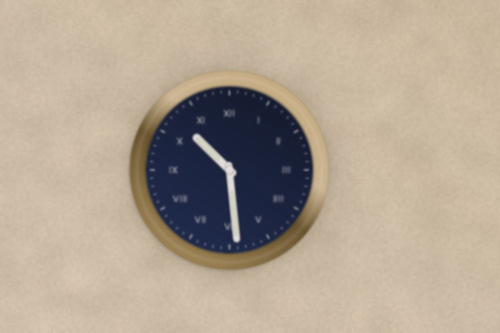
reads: 10,29
